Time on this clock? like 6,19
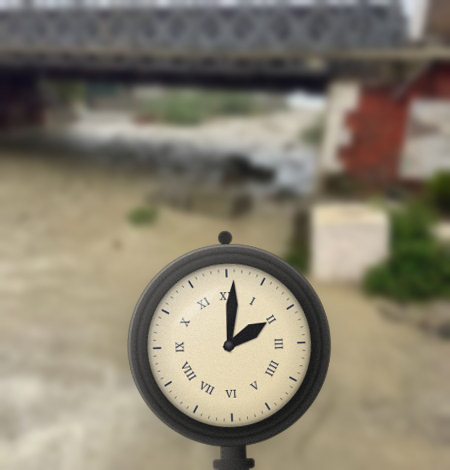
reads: 2,01
